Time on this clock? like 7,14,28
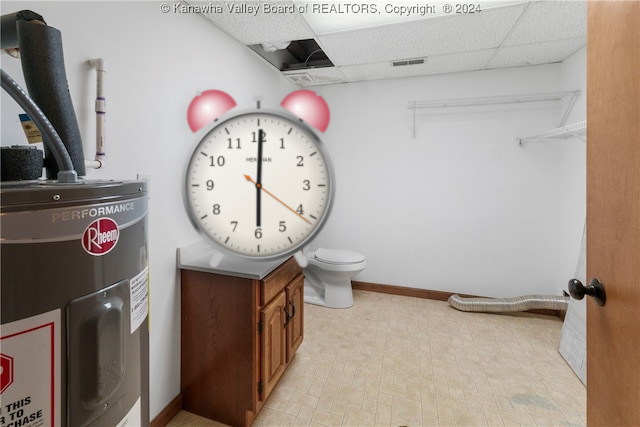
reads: 6,00,21
